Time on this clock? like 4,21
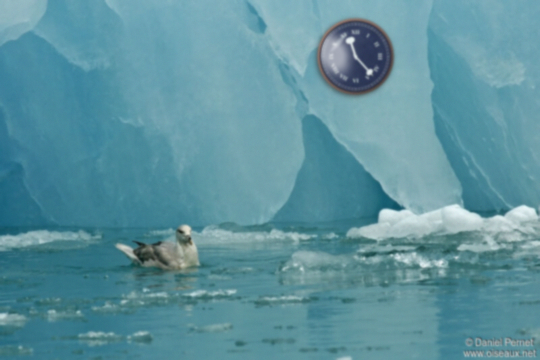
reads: 11,23
